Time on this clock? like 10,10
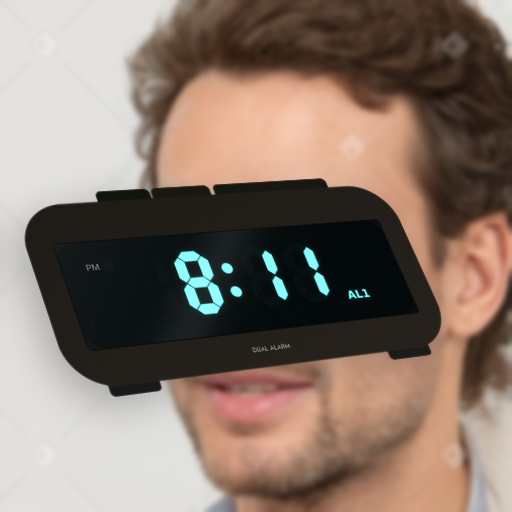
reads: 8,11
